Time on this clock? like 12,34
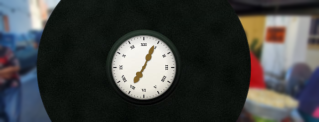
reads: 7,04
